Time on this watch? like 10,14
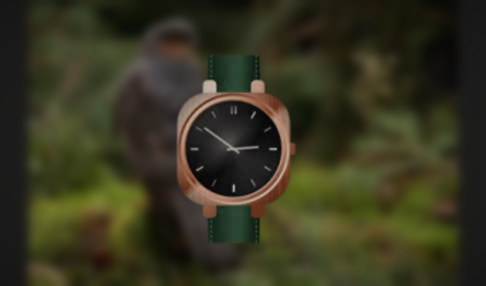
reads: 2,51
